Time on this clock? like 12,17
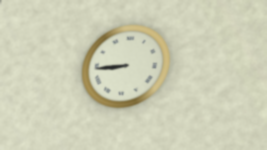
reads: 8,44
